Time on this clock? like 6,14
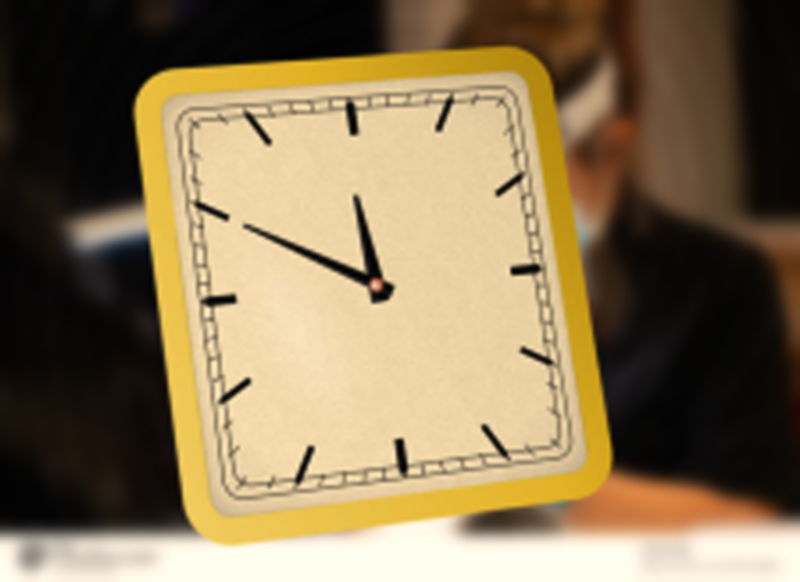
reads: 11,50
